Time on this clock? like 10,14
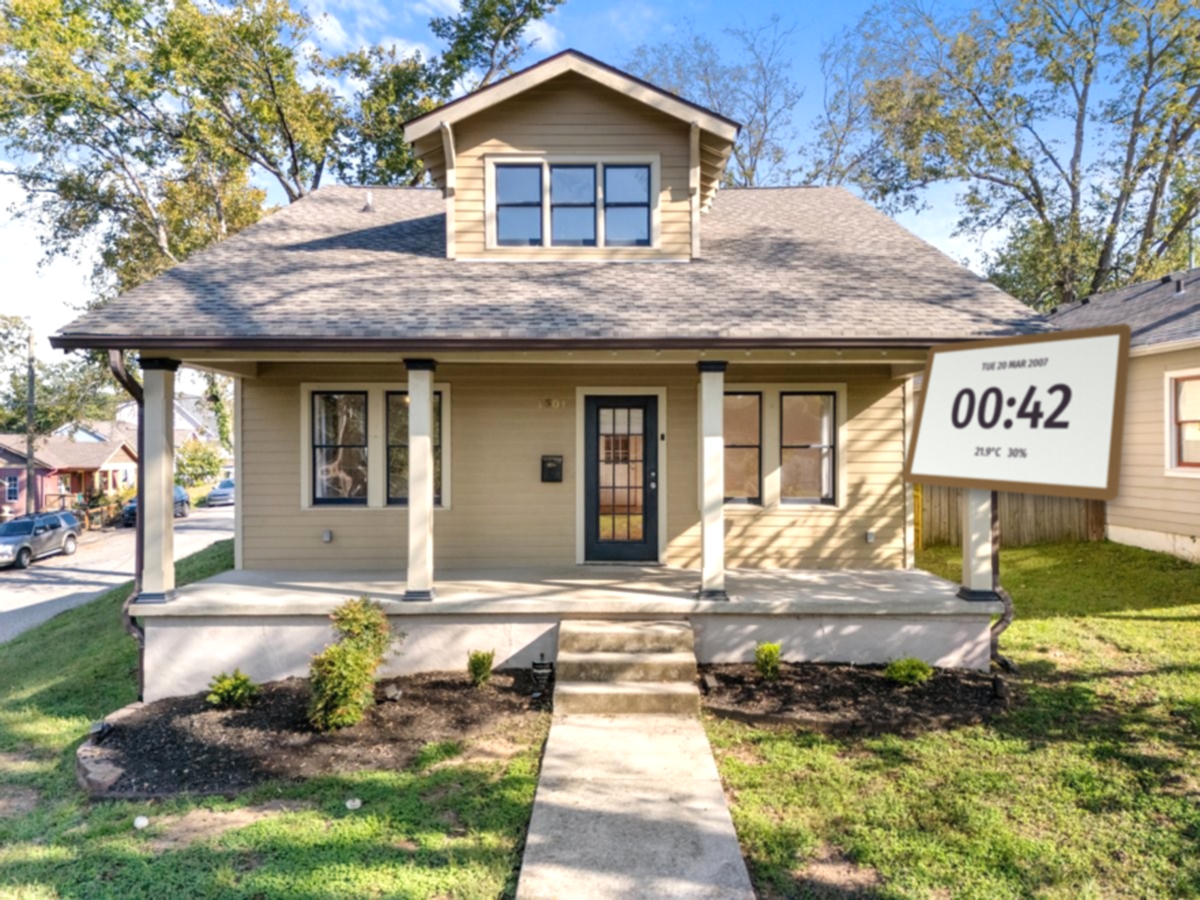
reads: 0,42
